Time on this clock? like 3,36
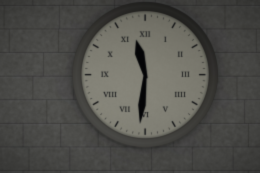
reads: 11,31
